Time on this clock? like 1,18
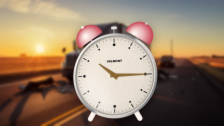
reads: 10,15
